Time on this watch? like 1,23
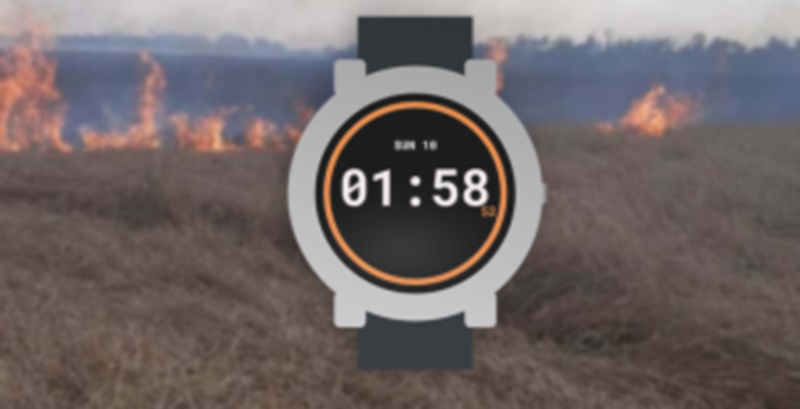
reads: 1,58
